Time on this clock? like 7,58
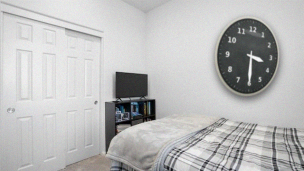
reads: 3,30
